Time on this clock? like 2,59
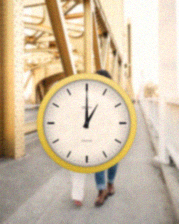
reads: 1,00
